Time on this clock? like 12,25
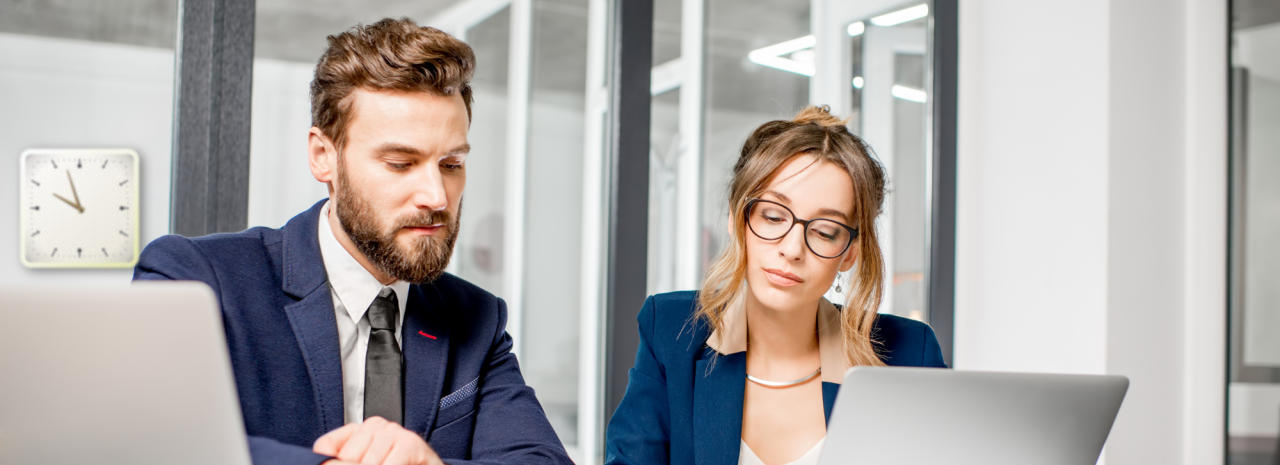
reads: 9,57
